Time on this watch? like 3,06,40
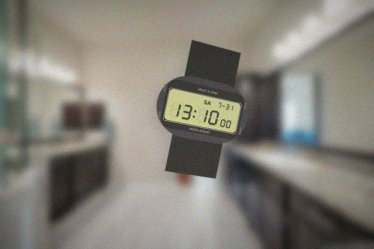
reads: 13,10,00
